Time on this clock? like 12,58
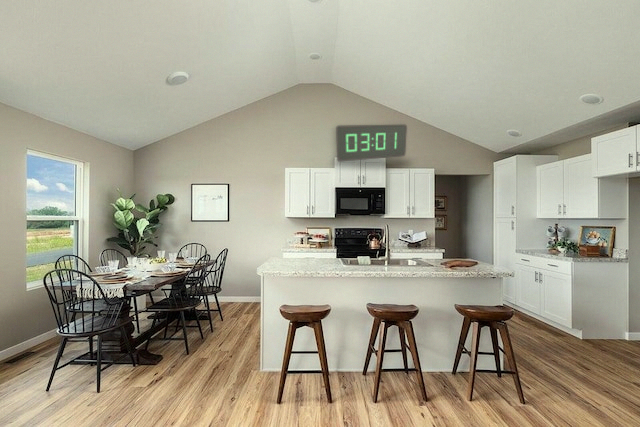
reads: 3,01
